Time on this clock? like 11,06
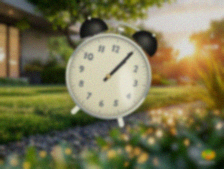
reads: 1,05
